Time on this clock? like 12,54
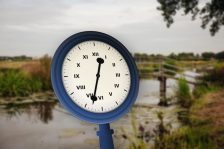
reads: 12,33
